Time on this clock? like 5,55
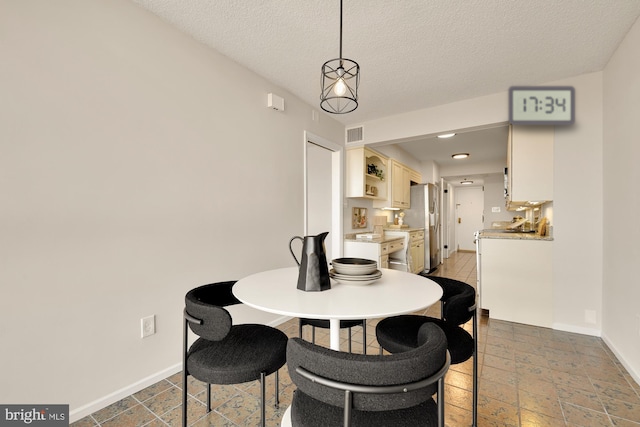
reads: 17,34
